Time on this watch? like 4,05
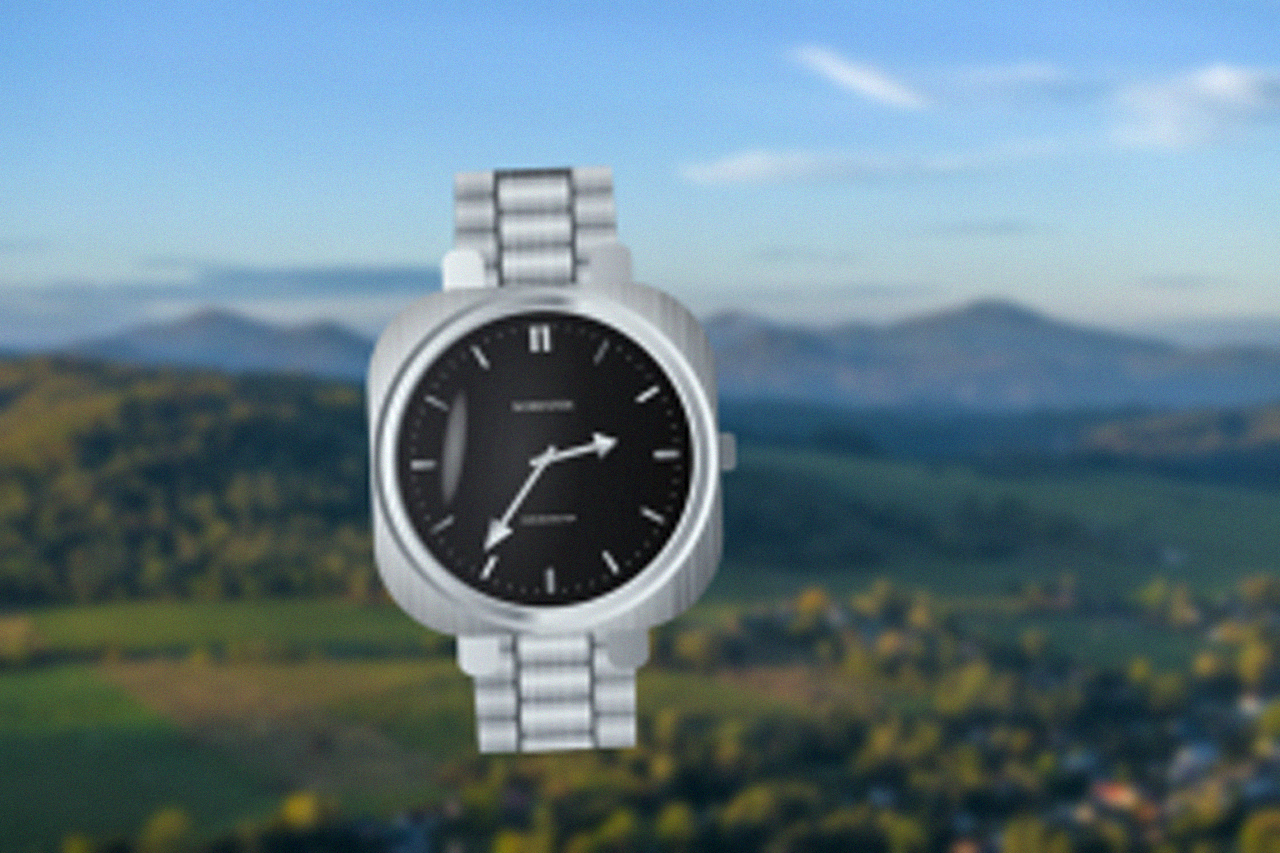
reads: 2,36
